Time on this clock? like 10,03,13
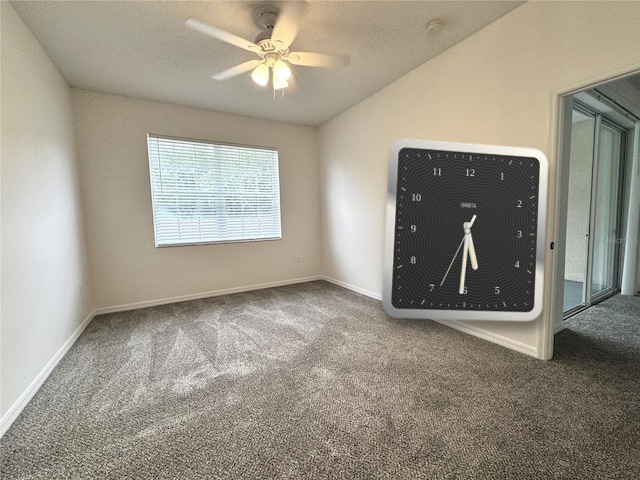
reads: 5,30,34
